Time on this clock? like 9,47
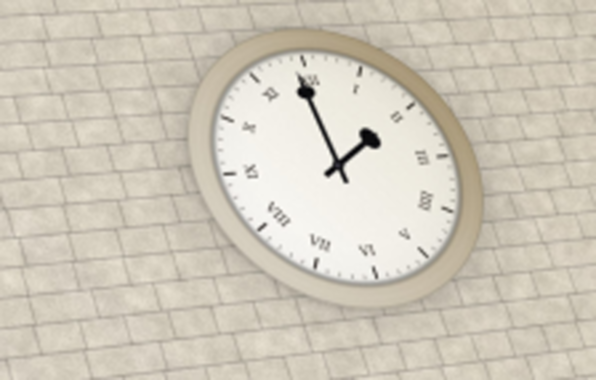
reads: 1,59
